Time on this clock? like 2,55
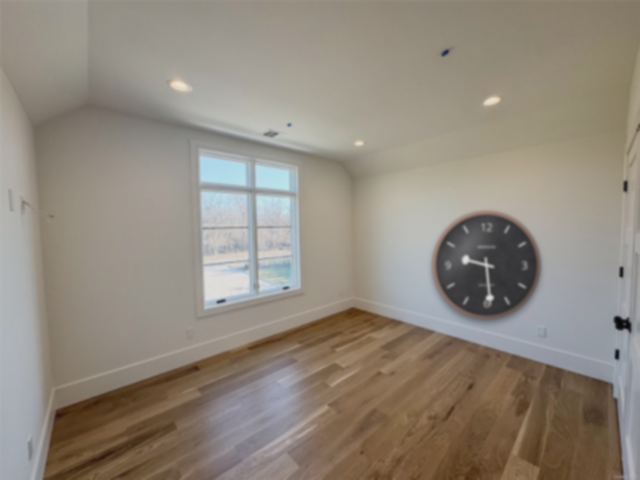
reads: 9,29
